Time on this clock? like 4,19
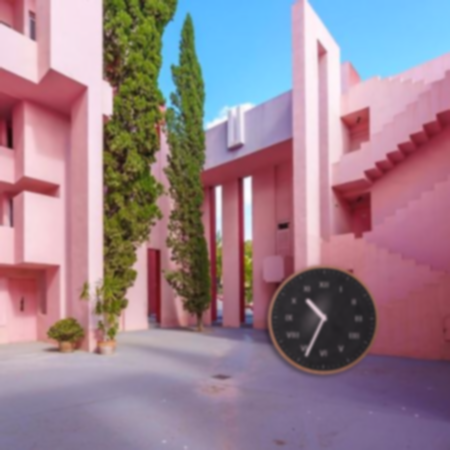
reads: 10,34
